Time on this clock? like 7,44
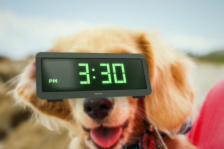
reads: 3,30
